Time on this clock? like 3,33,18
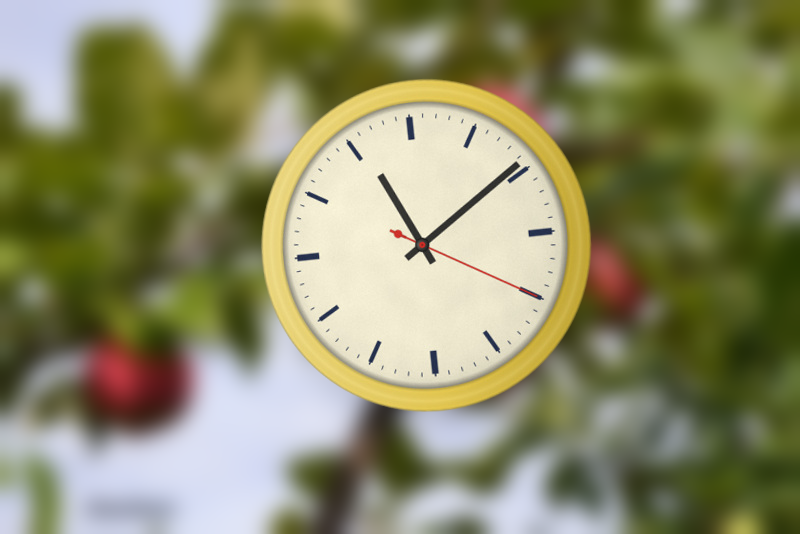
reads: 11,09,20
